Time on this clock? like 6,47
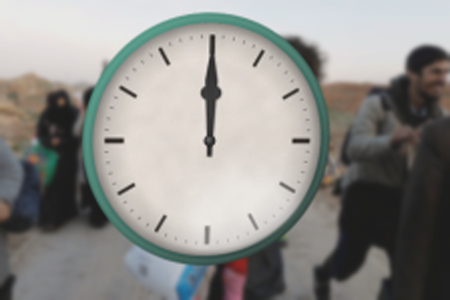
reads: 12,00
